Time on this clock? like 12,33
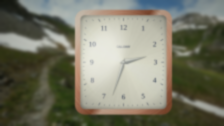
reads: 2,33
